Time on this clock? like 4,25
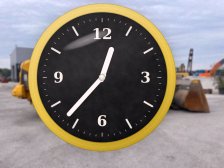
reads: 12,37
